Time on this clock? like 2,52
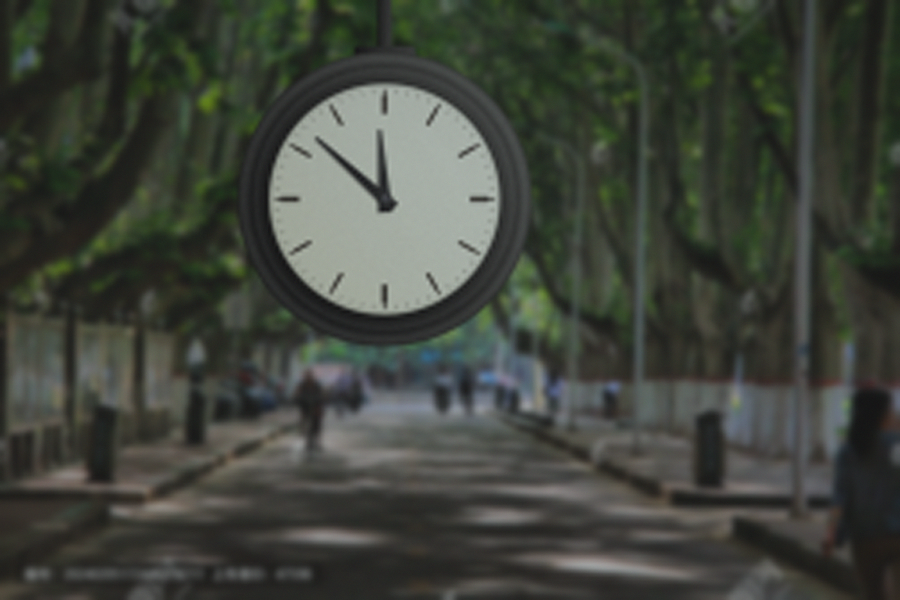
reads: 11,52
